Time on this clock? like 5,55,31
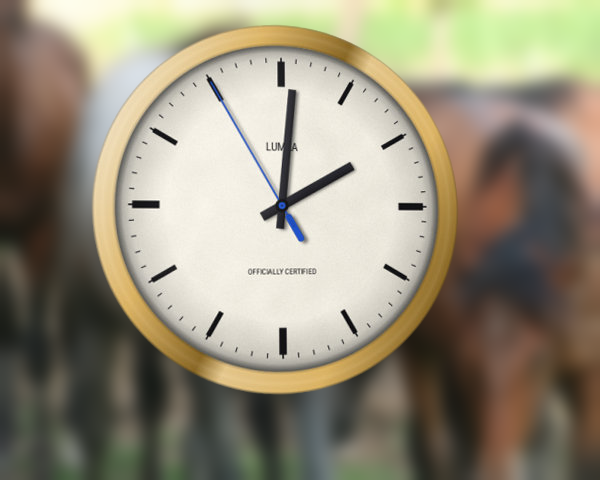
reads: 2,00,55
